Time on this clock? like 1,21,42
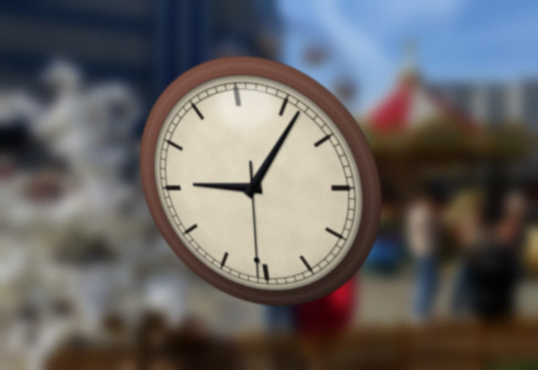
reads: 9,06,31
